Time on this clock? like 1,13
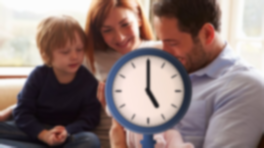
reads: 5,00
